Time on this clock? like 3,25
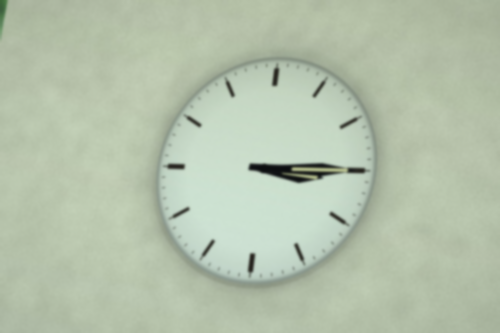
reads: 3,15
